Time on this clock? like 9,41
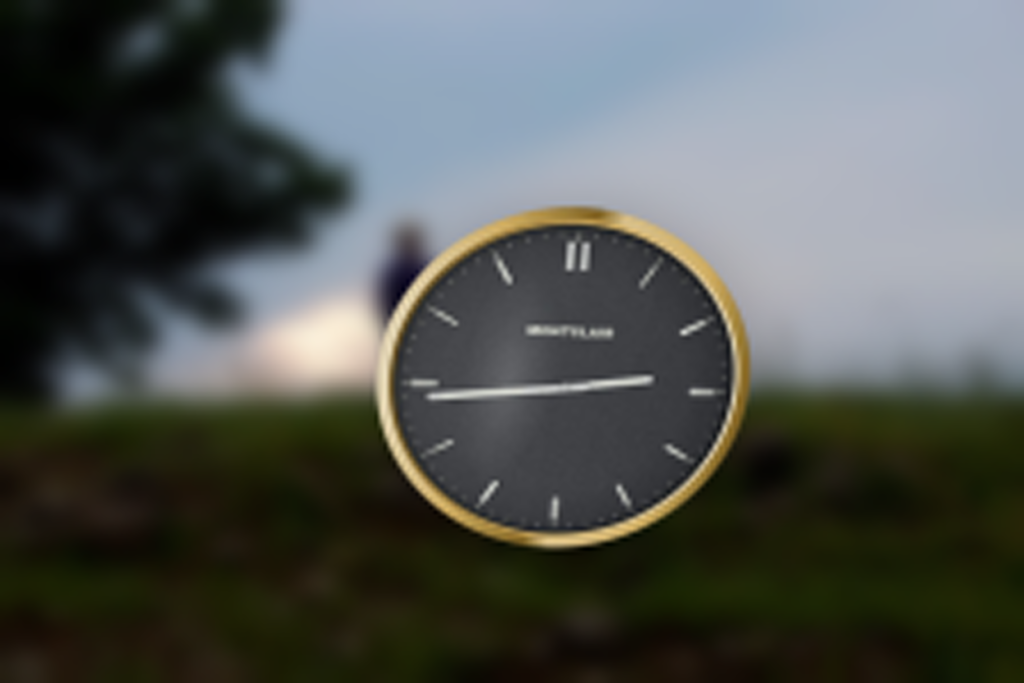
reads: 2,44
